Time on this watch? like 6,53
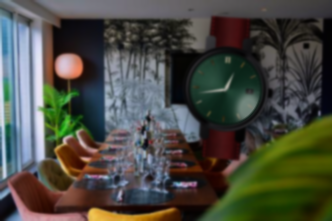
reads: 12,43
